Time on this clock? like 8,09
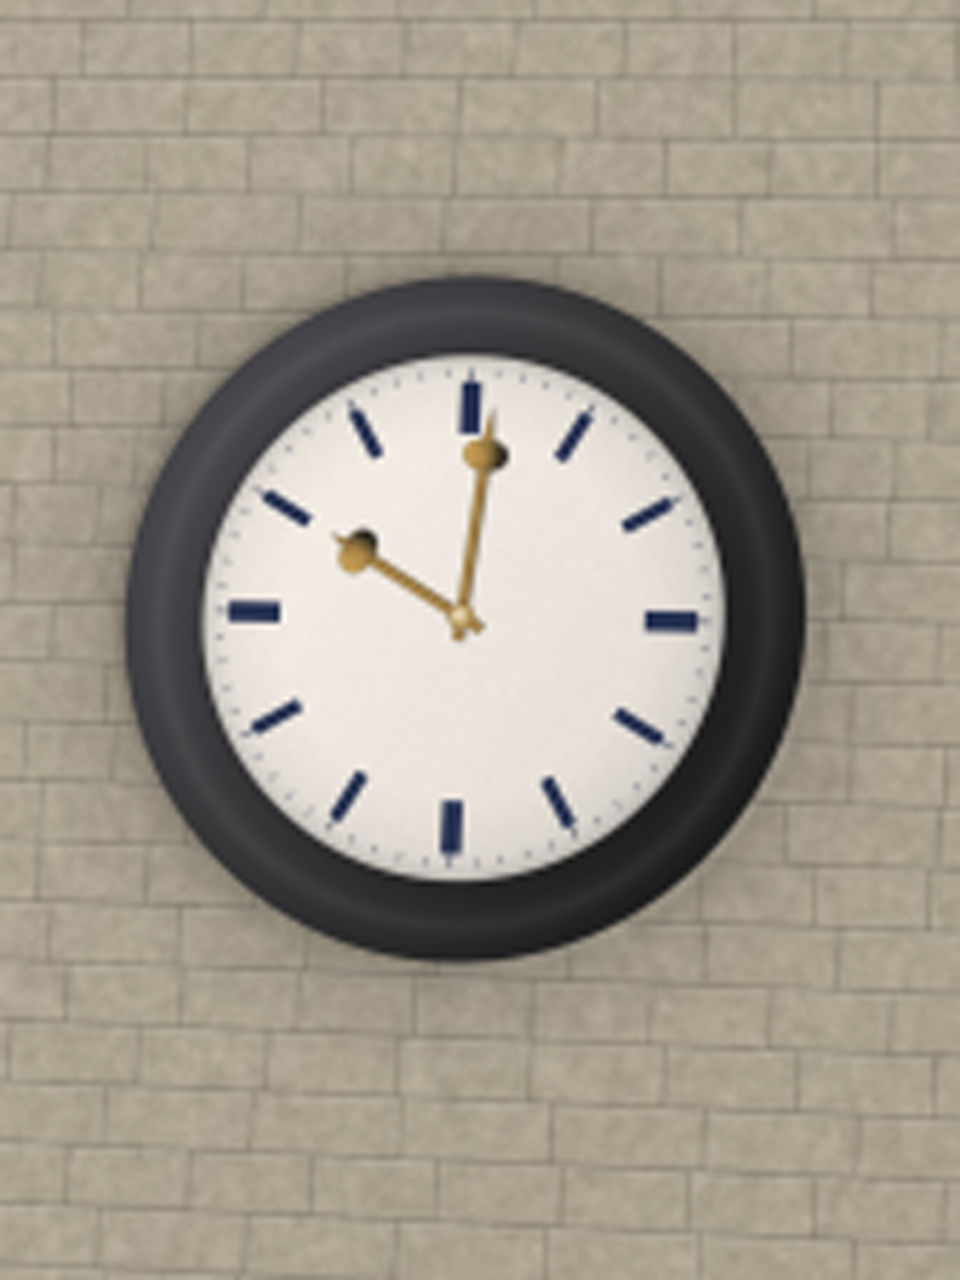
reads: 10,01
